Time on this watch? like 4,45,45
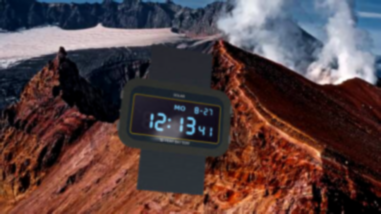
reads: 12,13,41
